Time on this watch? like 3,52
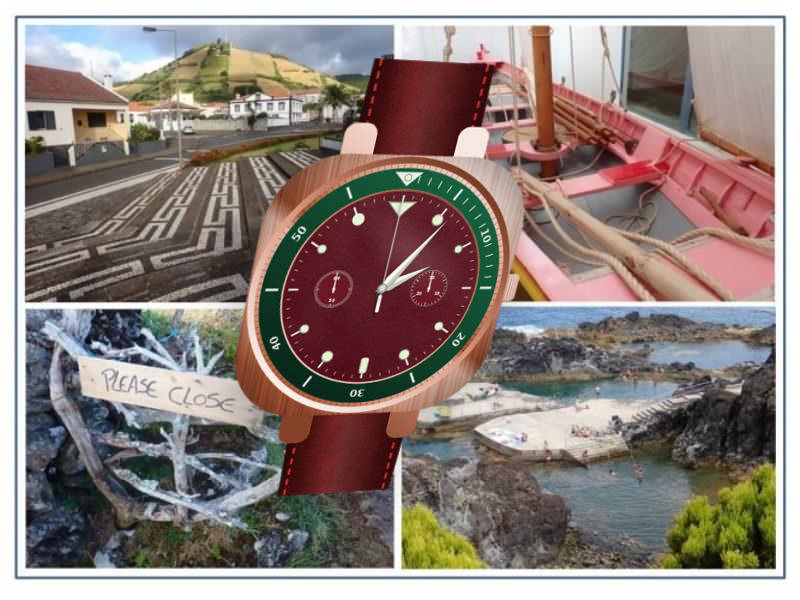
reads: 2,06
